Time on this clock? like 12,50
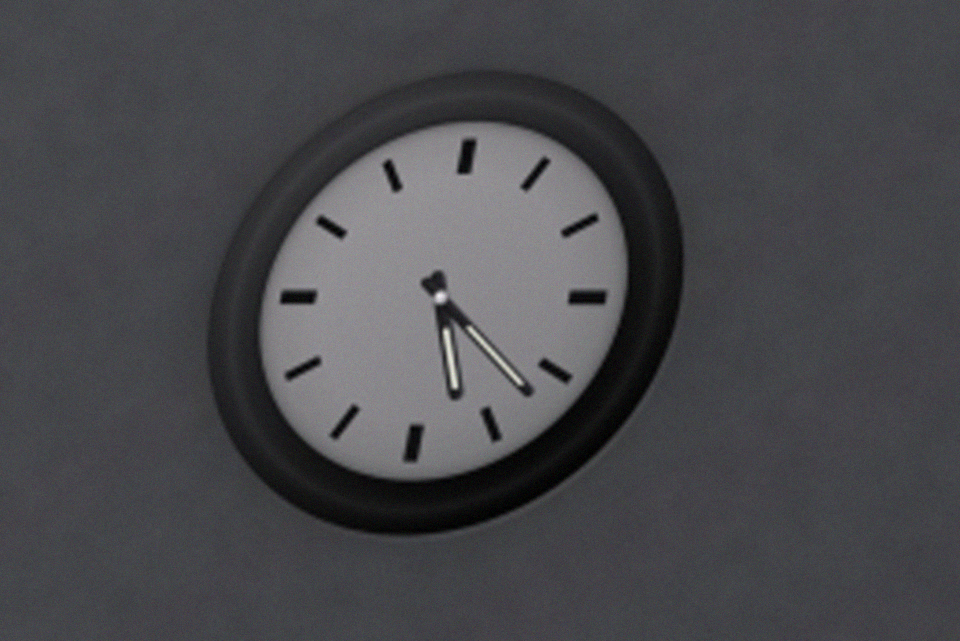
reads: 5,22
